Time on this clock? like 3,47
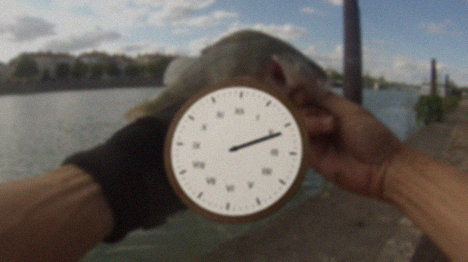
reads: 2,11
